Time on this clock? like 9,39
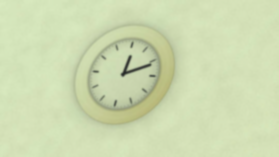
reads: 12,11
